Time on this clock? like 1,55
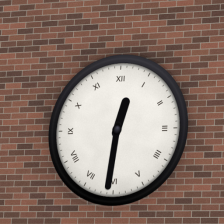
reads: 12,31
